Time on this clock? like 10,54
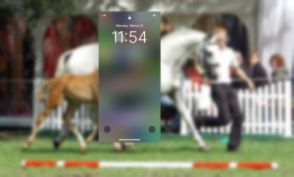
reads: 11,54
